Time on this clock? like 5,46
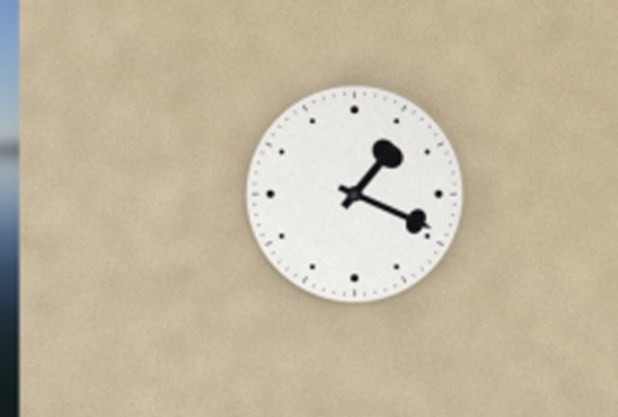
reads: 1,19
